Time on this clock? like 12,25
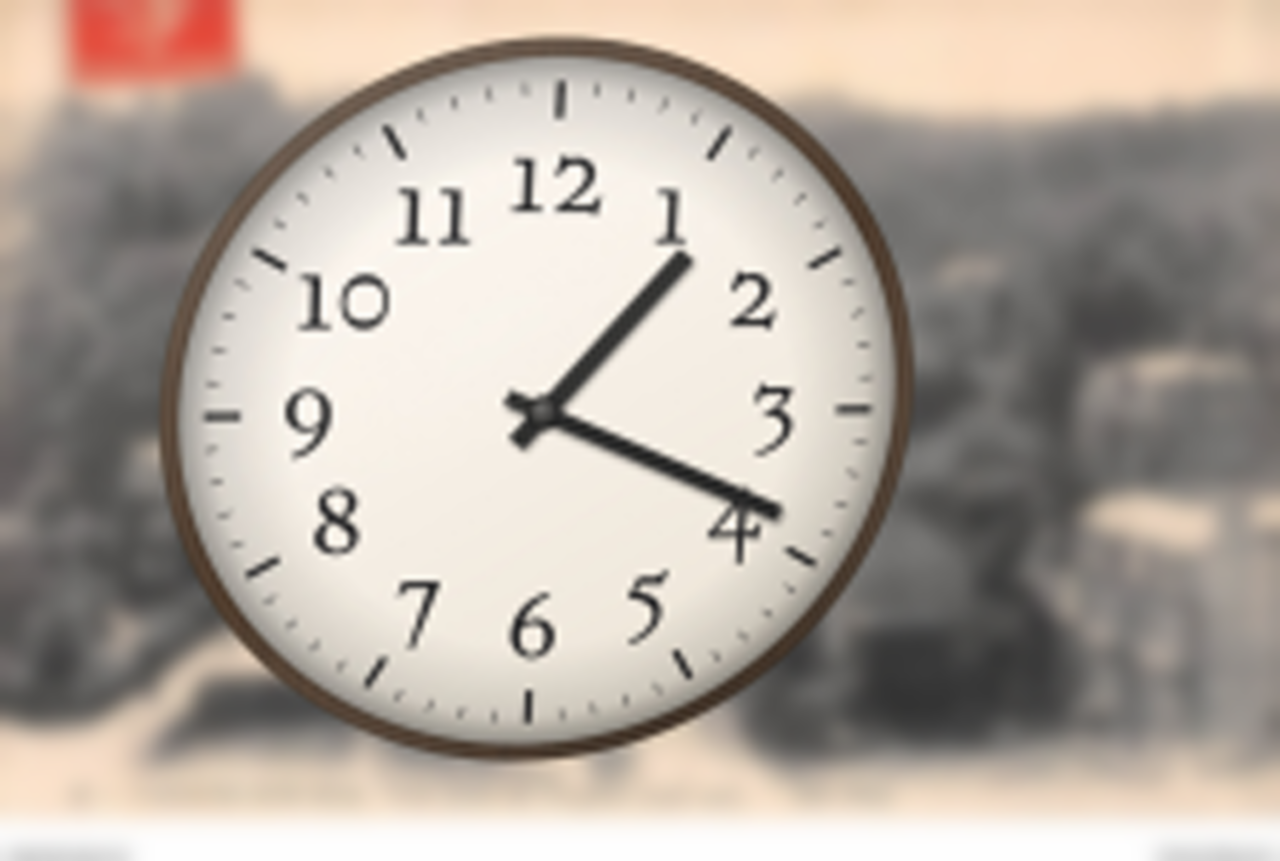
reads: 1,19
